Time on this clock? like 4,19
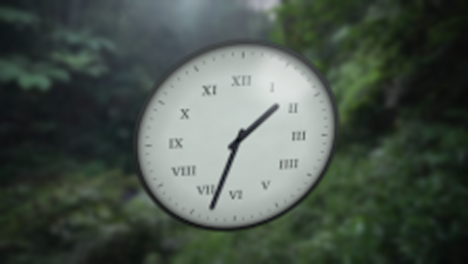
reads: 1,33
